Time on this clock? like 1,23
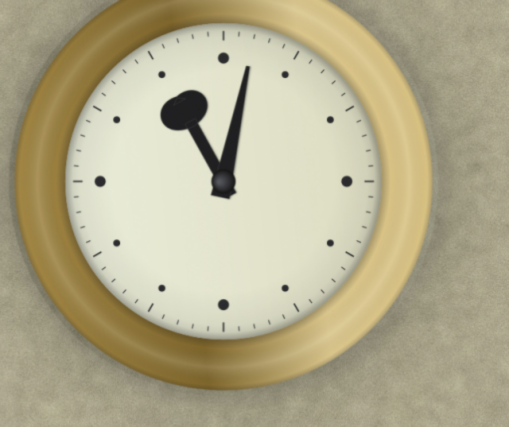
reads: 11,02
